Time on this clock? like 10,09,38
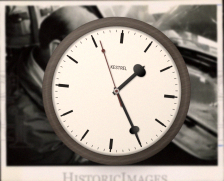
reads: 1,24,56
